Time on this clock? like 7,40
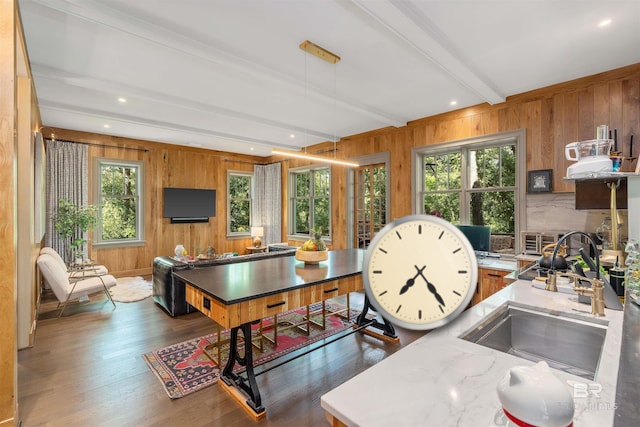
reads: 7,24
